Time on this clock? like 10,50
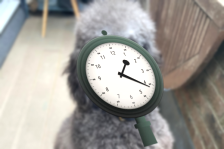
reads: 1,21
